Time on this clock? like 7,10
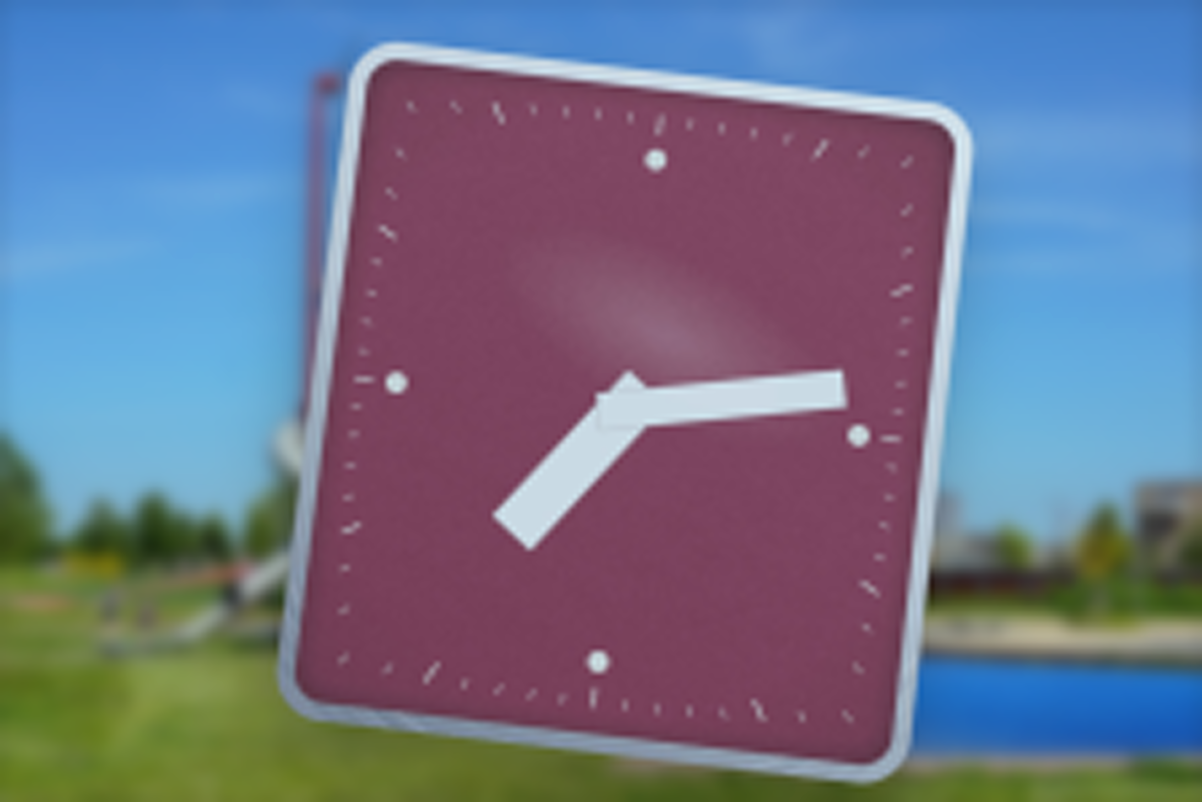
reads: 7,13
